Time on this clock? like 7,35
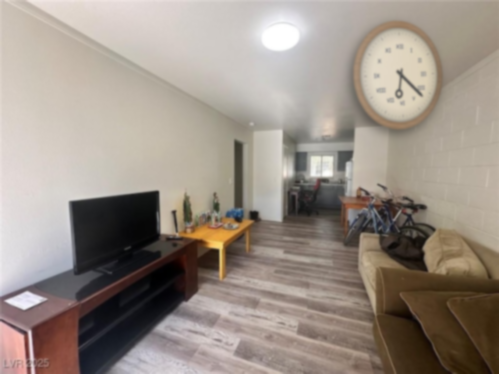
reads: 6,22
